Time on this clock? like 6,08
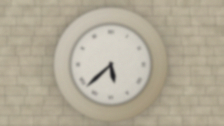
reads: 5,38
